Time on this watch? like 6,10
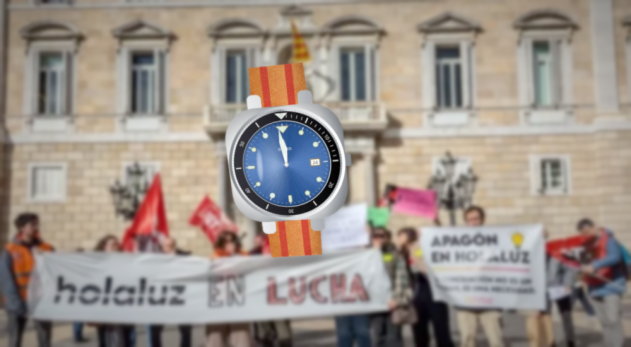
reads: 11,59
